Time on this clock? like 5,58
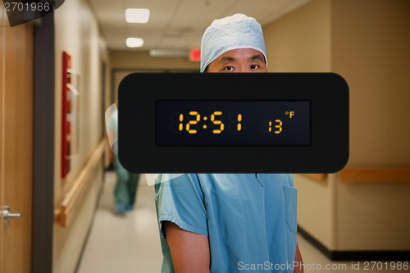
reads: 12,51
